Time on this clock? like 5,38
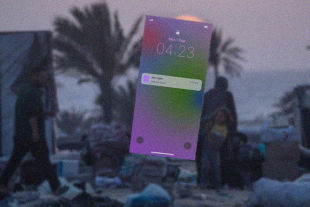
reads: 4,23
